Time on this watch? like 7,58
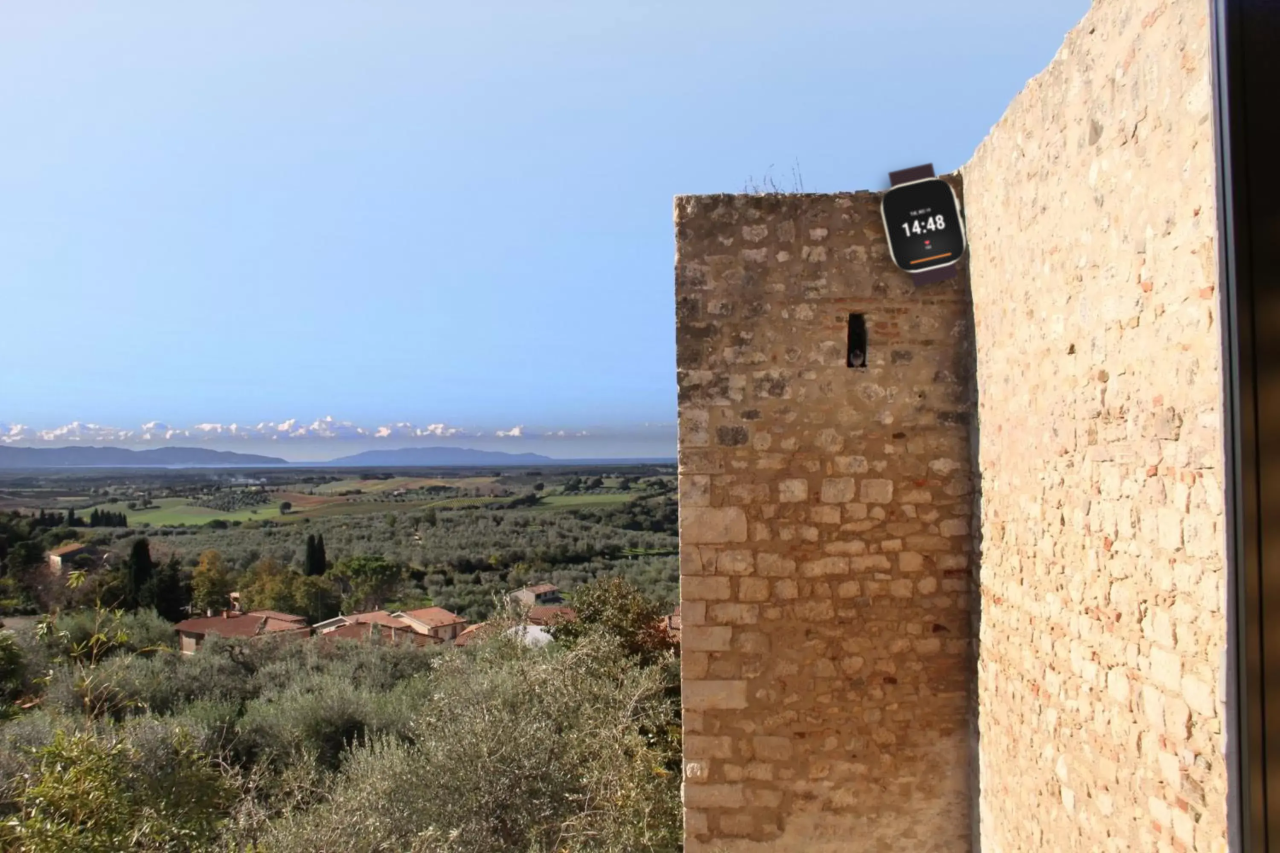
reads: 14,48
